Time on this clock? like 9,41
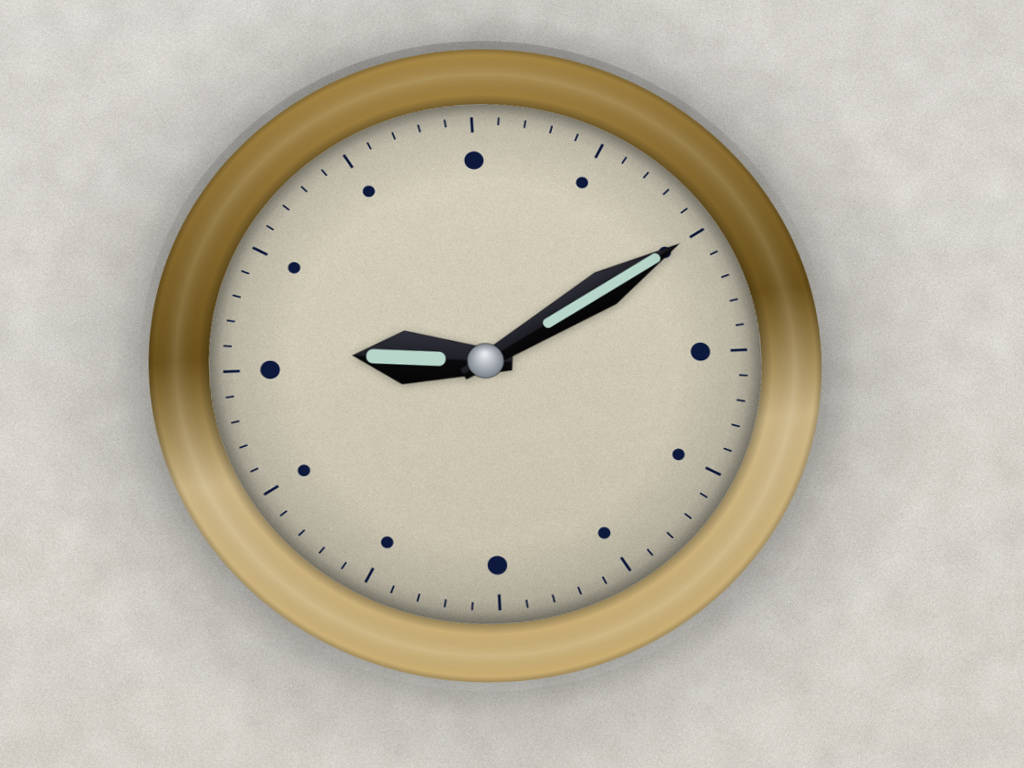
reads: 9,10
